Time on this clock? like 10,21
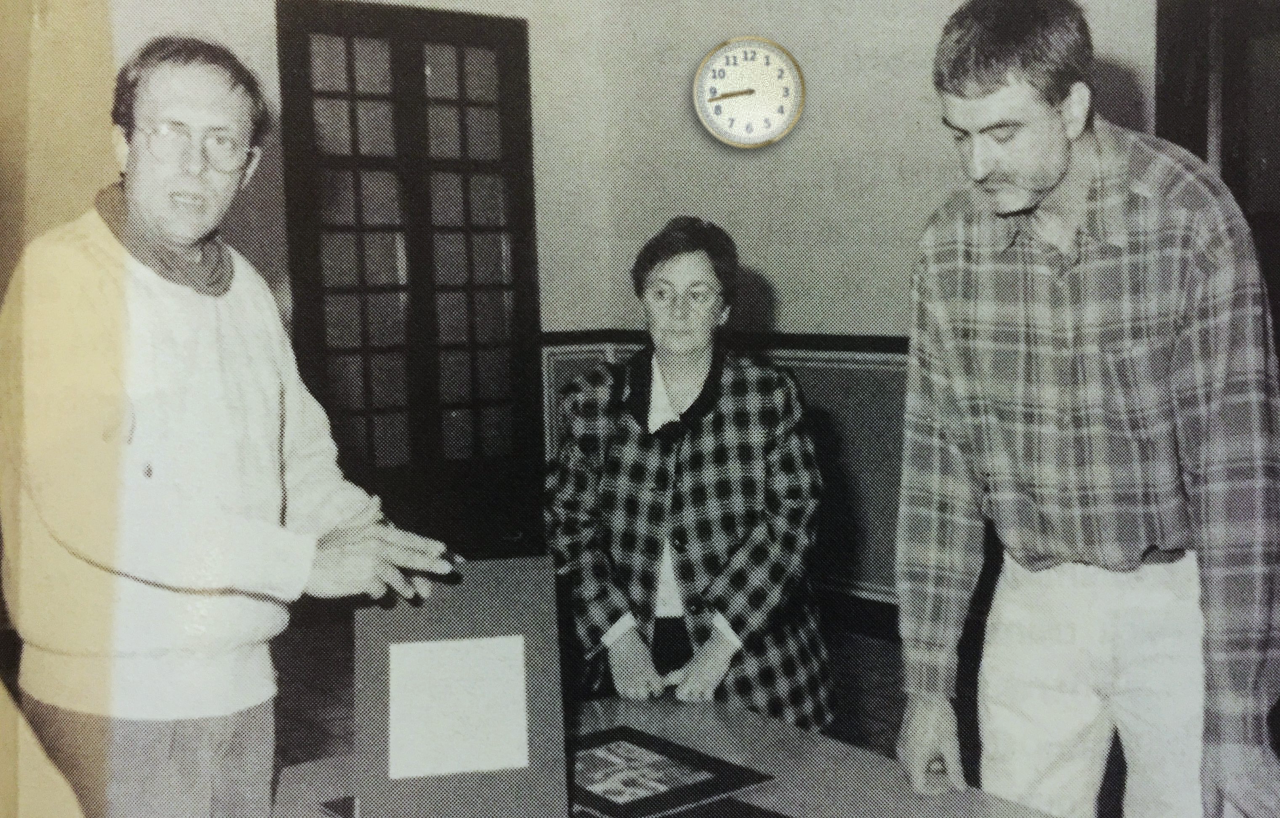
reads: 8,43
